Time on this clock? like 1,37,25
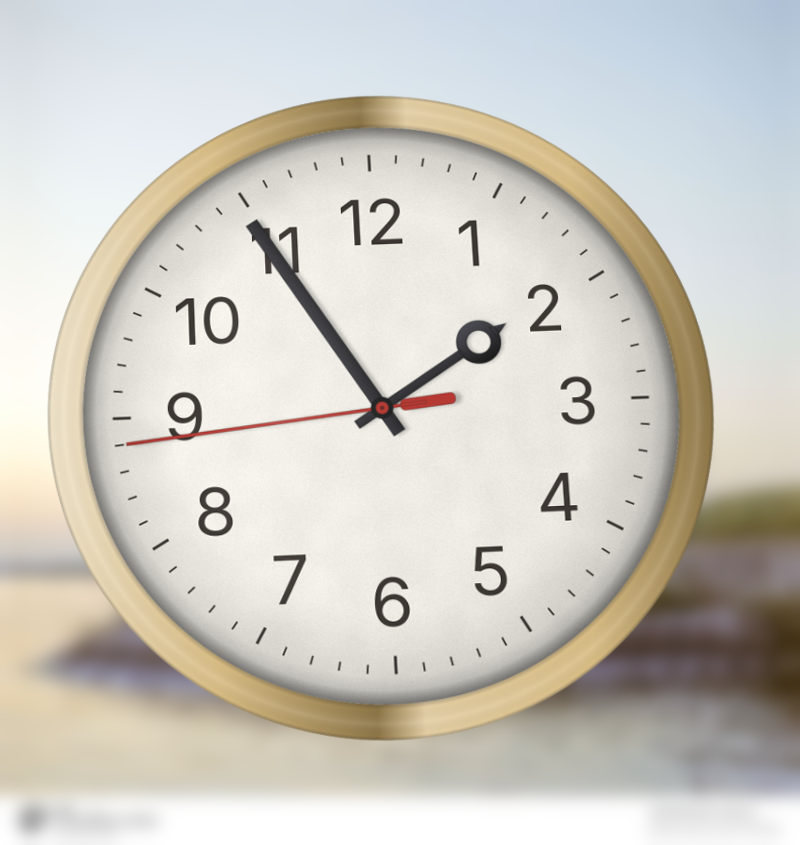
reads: 1,54,44
